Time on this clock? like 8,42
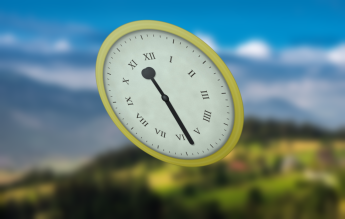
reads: 11,28
